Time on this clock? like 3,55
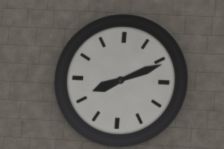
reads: 8,11
